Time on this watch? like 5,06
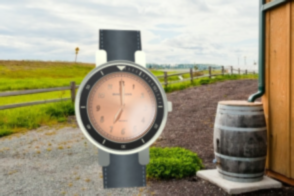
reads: 7,00
